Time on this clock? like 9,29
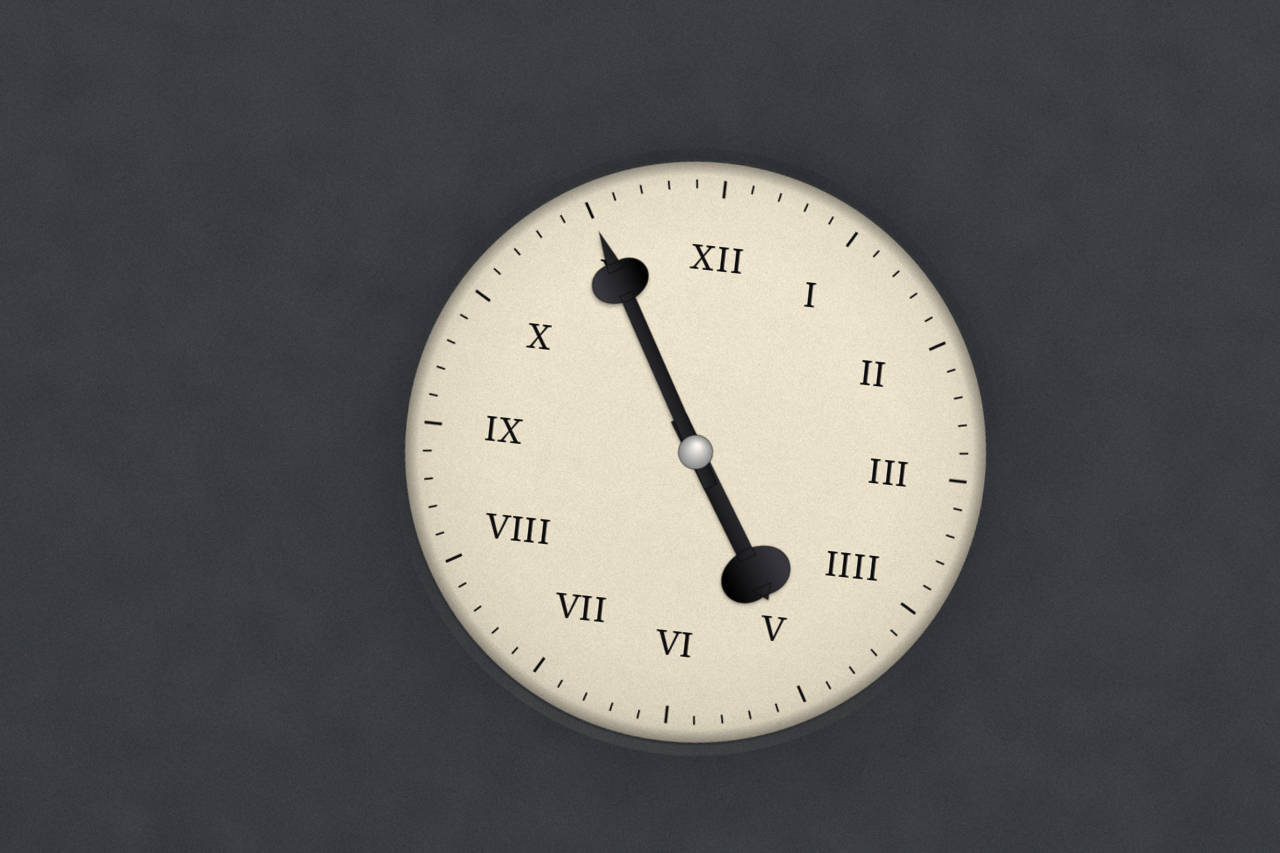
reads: 4,55
